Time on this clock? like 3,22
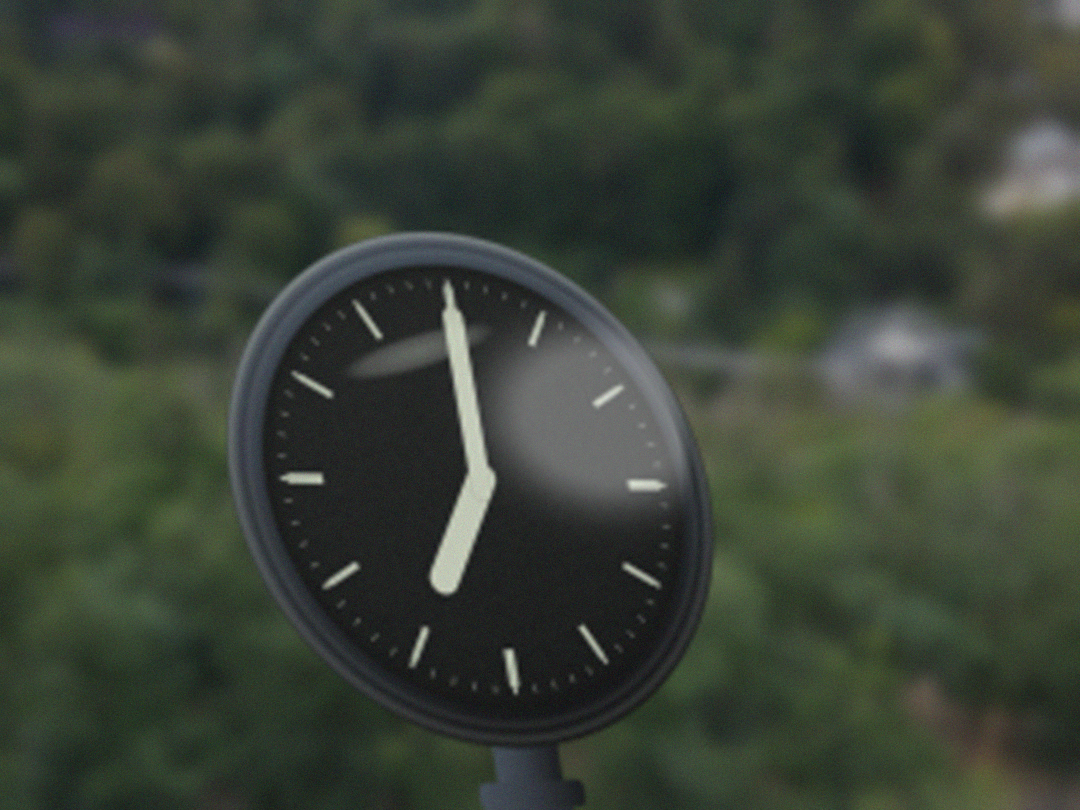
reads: 7,00
